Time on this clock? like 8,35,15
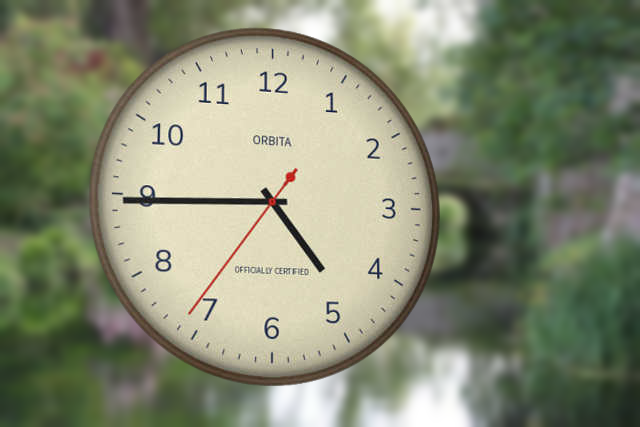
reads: 4,44,36
